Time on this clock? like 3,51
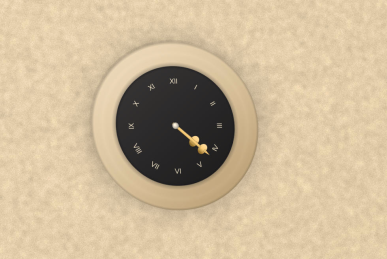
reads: 4,22
